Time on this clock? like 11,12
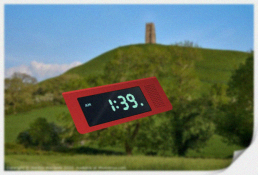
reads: 1,39
